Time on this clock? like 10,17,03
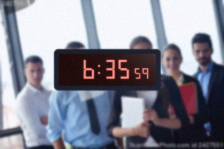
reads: 6,35,59
